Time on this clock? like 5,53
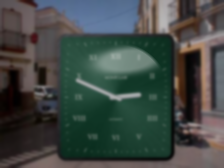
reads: 2,49
